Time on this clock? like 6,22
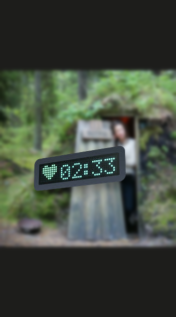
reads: 2,33
